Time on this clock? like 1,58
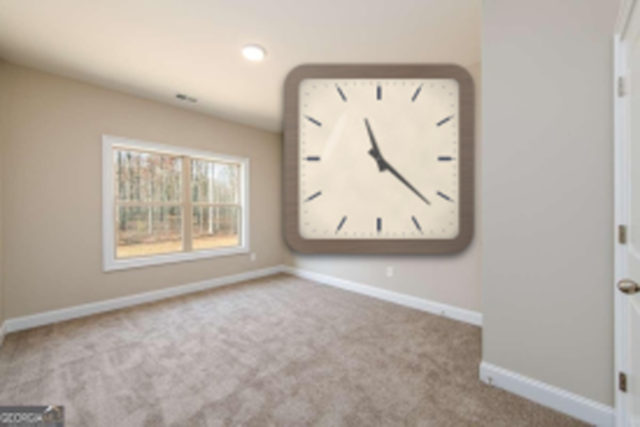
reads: 11,22
